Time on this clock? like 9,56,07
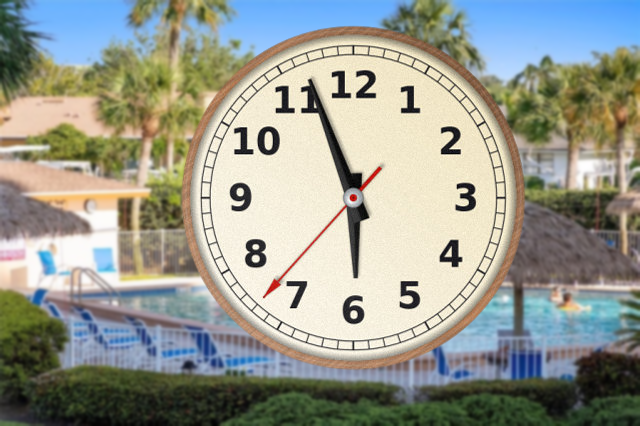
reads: 5,56,37
